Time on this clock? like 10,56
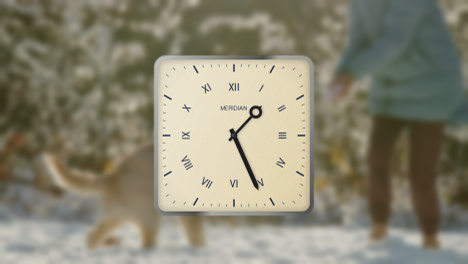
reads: 1,26
